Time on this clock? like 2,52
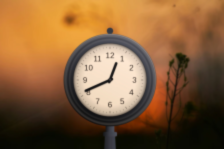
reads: 12,41
